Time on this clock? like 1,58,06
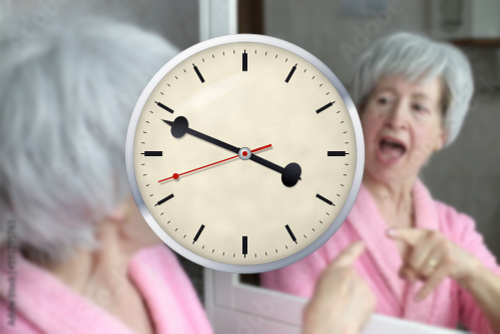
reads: 3,48,42
